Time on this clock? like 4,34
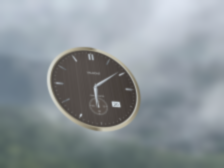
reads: 6,09
